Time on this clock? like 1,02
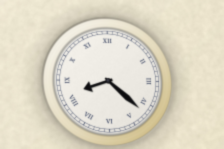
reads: 8,22
